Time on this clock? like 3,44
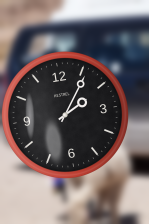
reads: 2,06
